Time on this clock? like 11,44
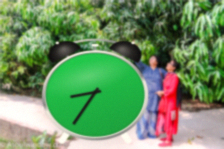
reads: 8,35
